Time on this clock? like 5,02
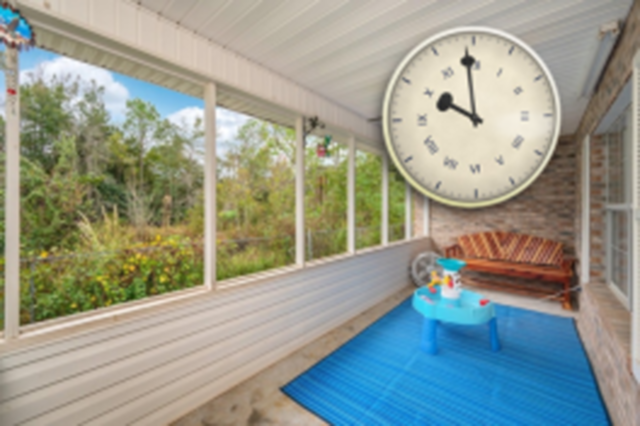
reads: 9,59
